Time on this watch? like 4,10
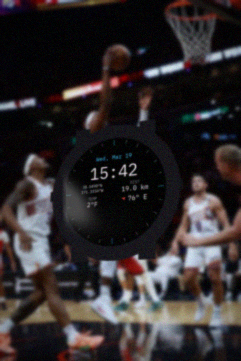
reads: 15,42
